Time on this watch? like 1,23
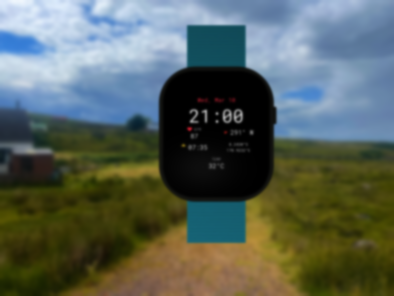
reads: 21,00
